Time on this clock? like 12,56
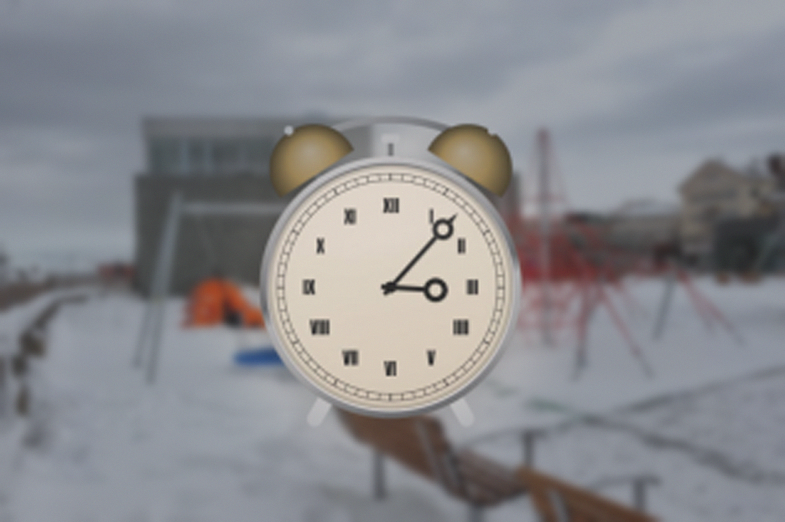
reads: 3,07
